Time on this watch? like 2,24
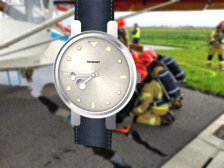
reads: 7,44
